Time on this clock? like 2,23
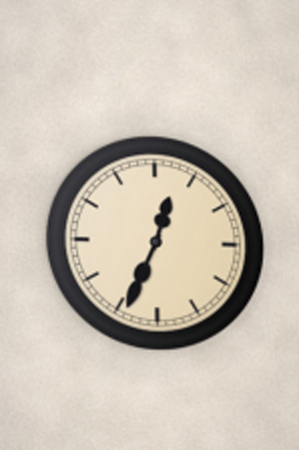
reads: 12,34
